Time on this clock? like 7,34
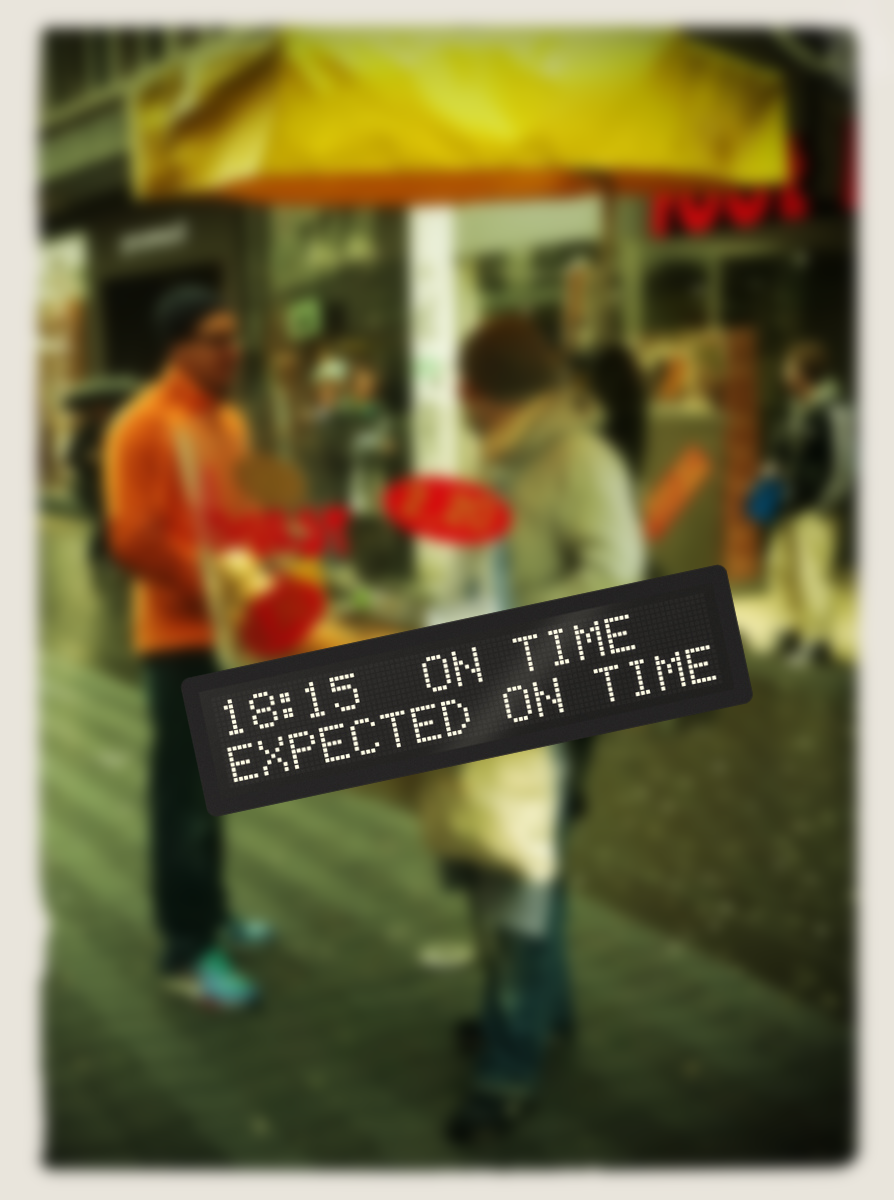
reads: 18,15
